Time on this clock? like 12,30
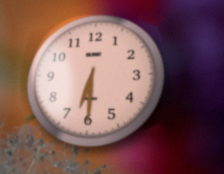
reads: 6,30
